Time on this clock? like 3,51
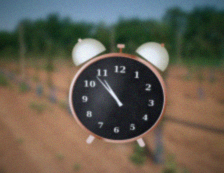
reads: 10,53
